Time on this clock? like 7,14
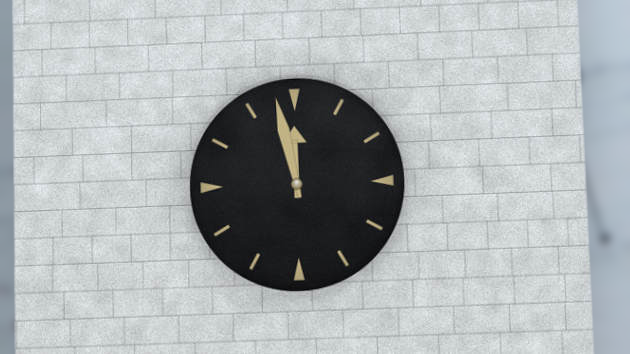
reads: 11,58
